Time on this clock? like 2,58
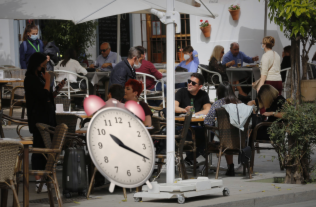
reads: 10,19
